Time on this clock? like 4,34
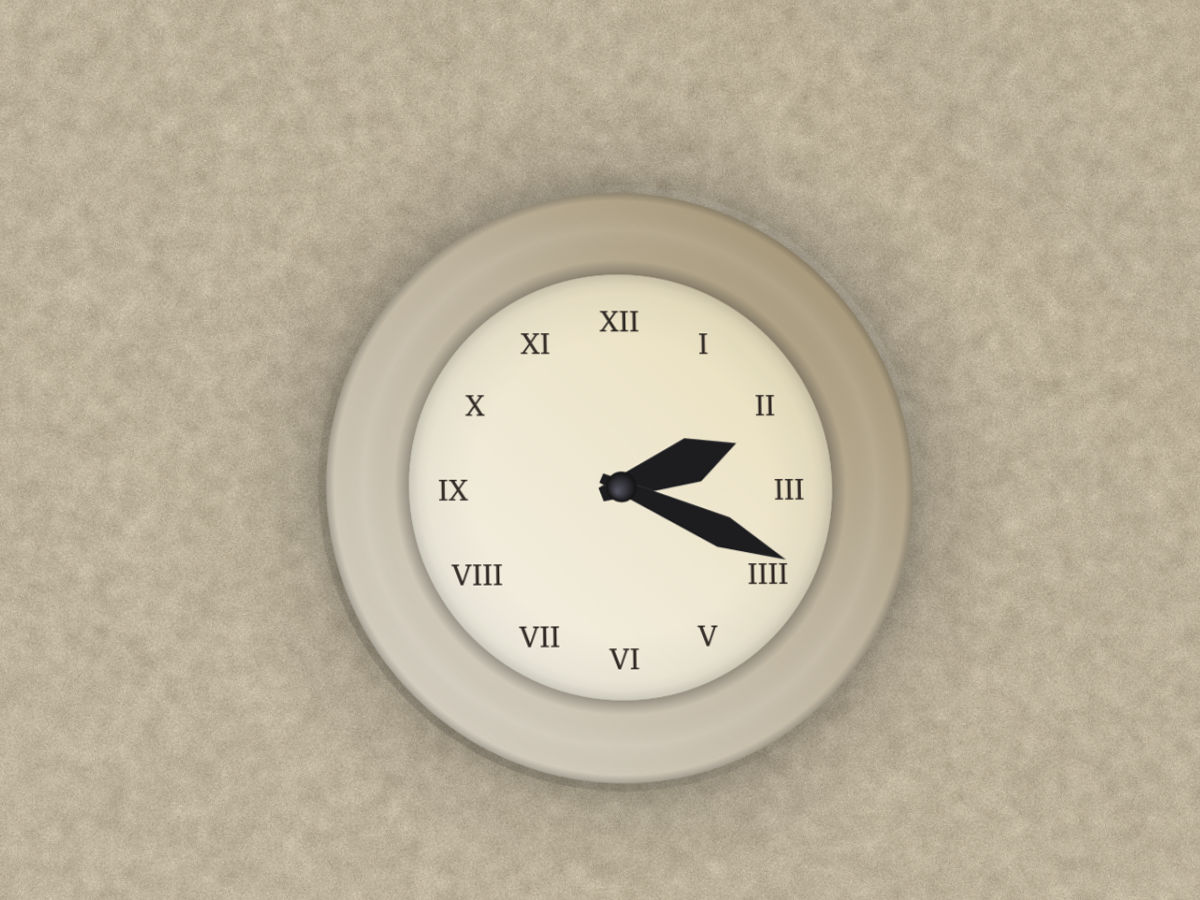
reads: 2,19
